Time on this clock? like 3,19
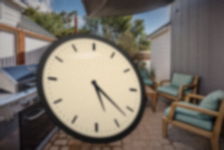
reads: 5,22
